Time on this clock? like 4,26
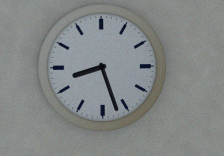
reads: 8,27
